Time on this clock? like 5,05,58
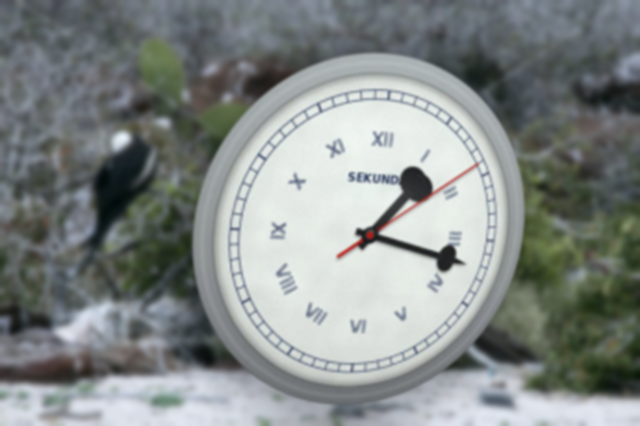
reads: 1,17,09
